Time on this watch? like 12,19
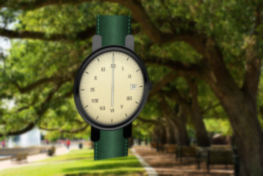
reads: 6,00
